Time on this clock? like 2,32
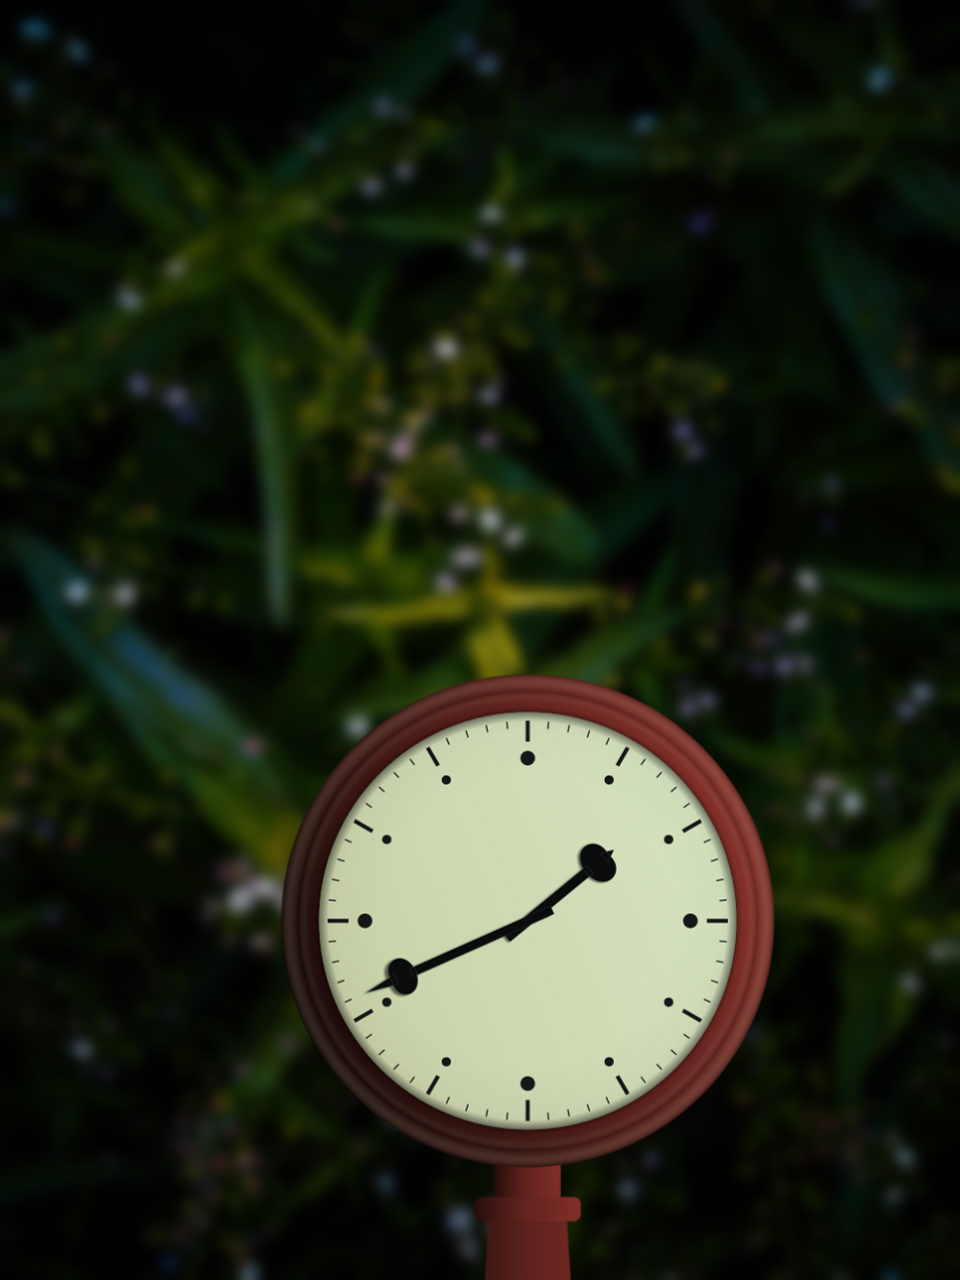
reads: 1,41
